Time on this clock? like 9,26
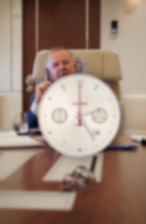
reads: 2,25
